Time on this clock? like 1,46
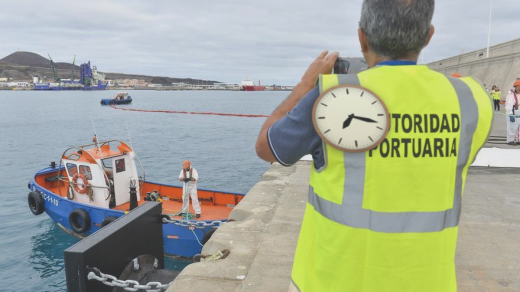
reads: 7,18
